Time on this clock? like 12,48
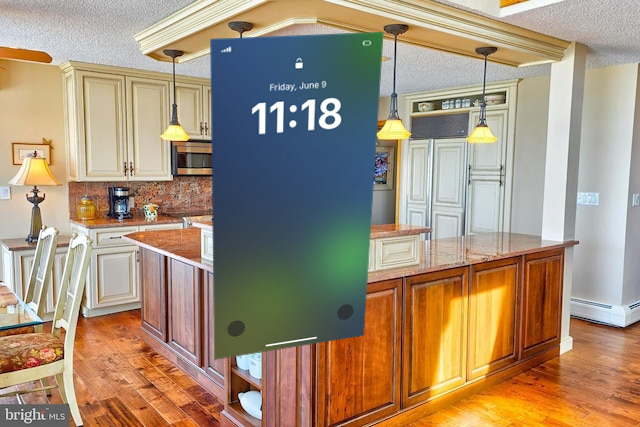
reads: 11,18
